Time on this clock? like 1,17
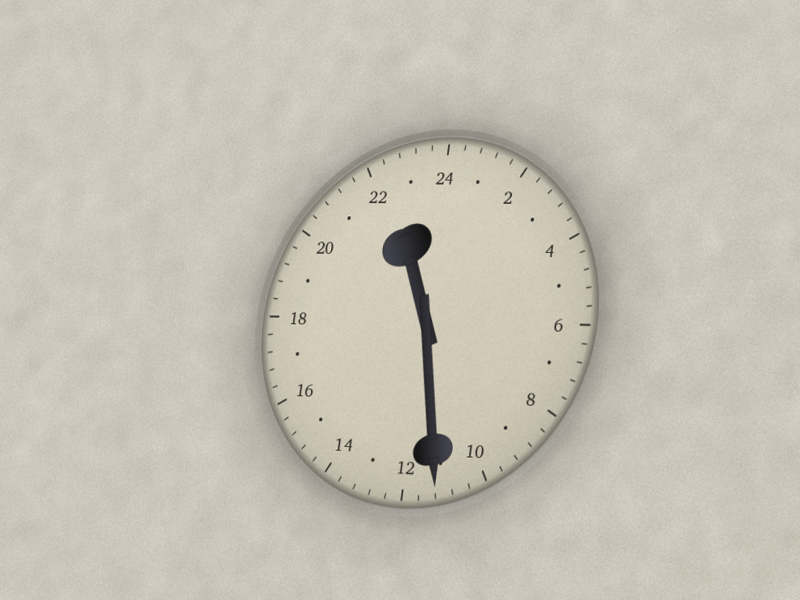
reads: 22,28
